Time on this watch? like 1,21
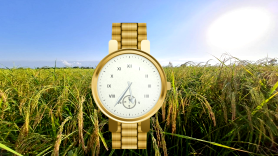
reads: 5,36
